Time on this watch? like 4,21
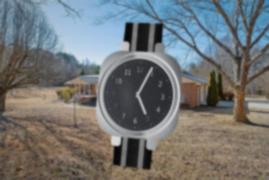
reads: 5,04
